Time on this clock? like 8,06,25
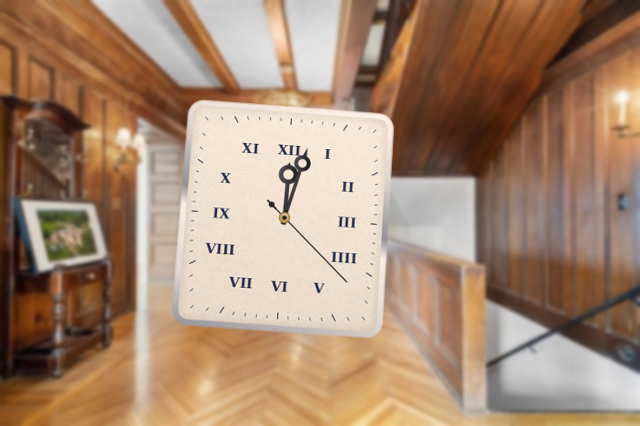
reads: 12,02,22
